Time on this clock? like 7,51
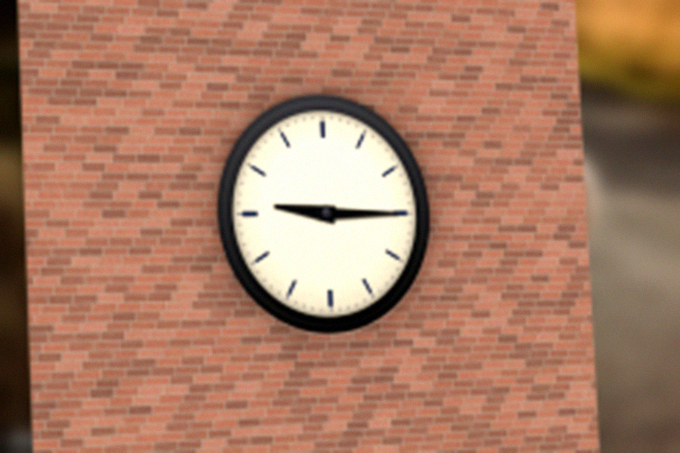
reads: 9,15
